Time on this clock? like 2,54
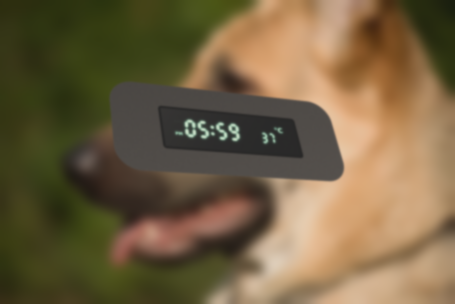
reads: 5,59
